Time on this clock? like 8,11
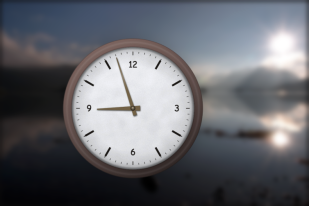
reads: 8,57
